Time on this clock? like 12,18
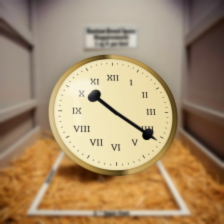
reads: 10,21
